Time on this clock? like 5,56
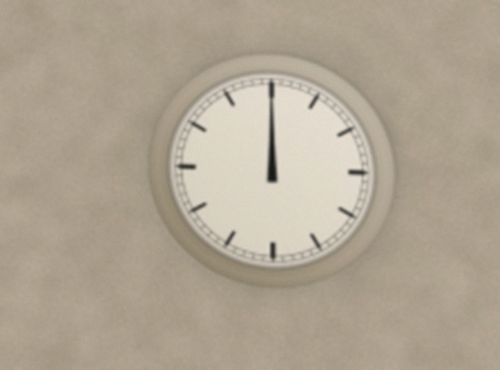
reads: 12,00
